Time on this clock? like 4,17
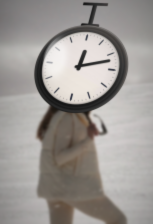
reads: 12,12
